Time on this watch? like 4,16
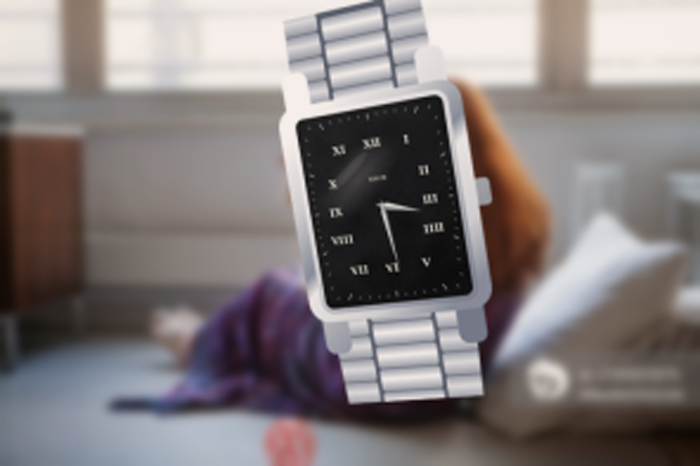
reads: 3,29
